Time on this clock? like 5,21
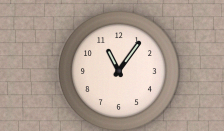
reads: 11,06
